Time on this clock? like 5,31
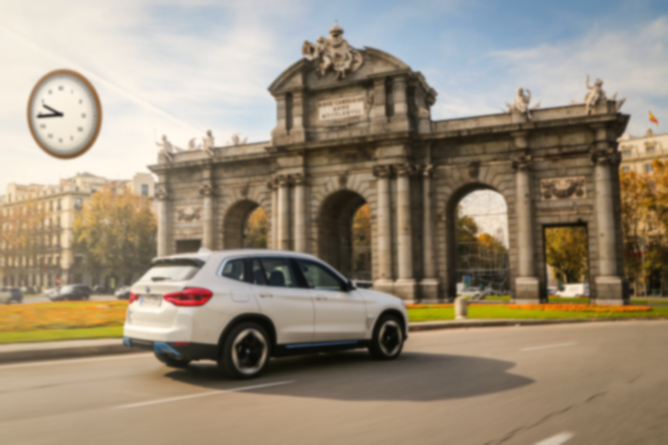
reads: 9,44
